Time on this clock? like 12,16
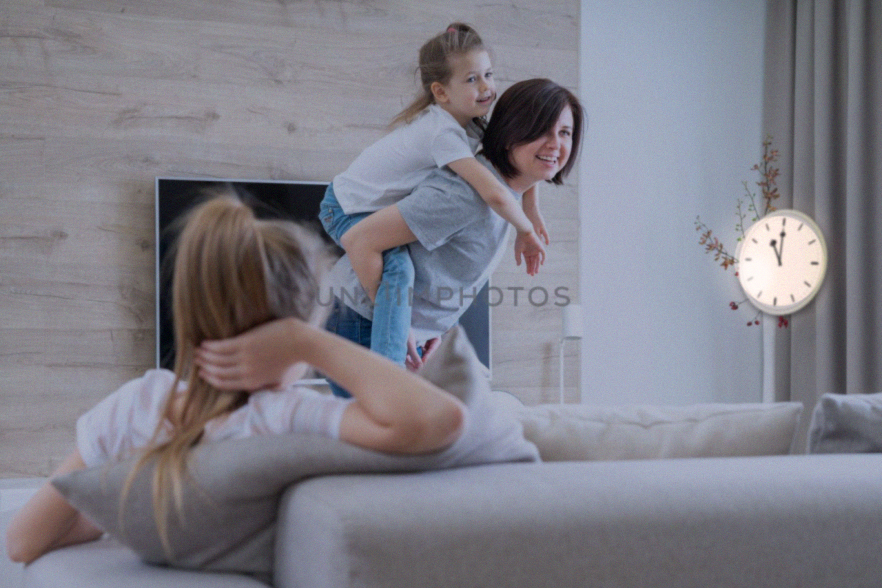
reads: 11,00
